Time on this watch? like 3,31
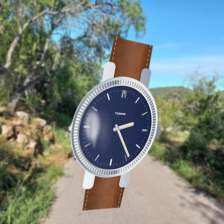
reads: 2,24
